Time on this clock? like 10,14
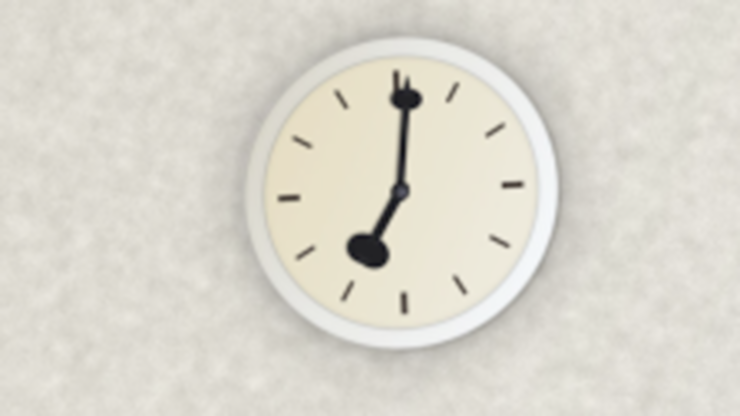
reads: 7,01
